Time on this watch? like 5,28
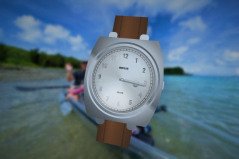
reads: 3,16
